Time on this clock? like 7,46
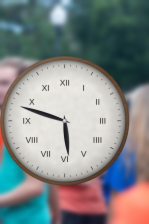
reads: 5,48
